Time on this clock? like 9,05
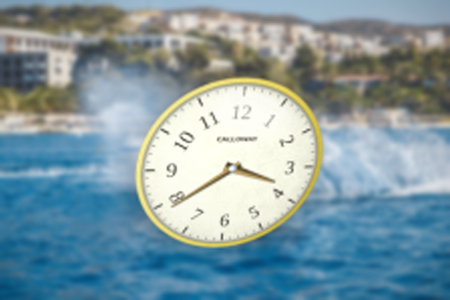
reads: 3,39
